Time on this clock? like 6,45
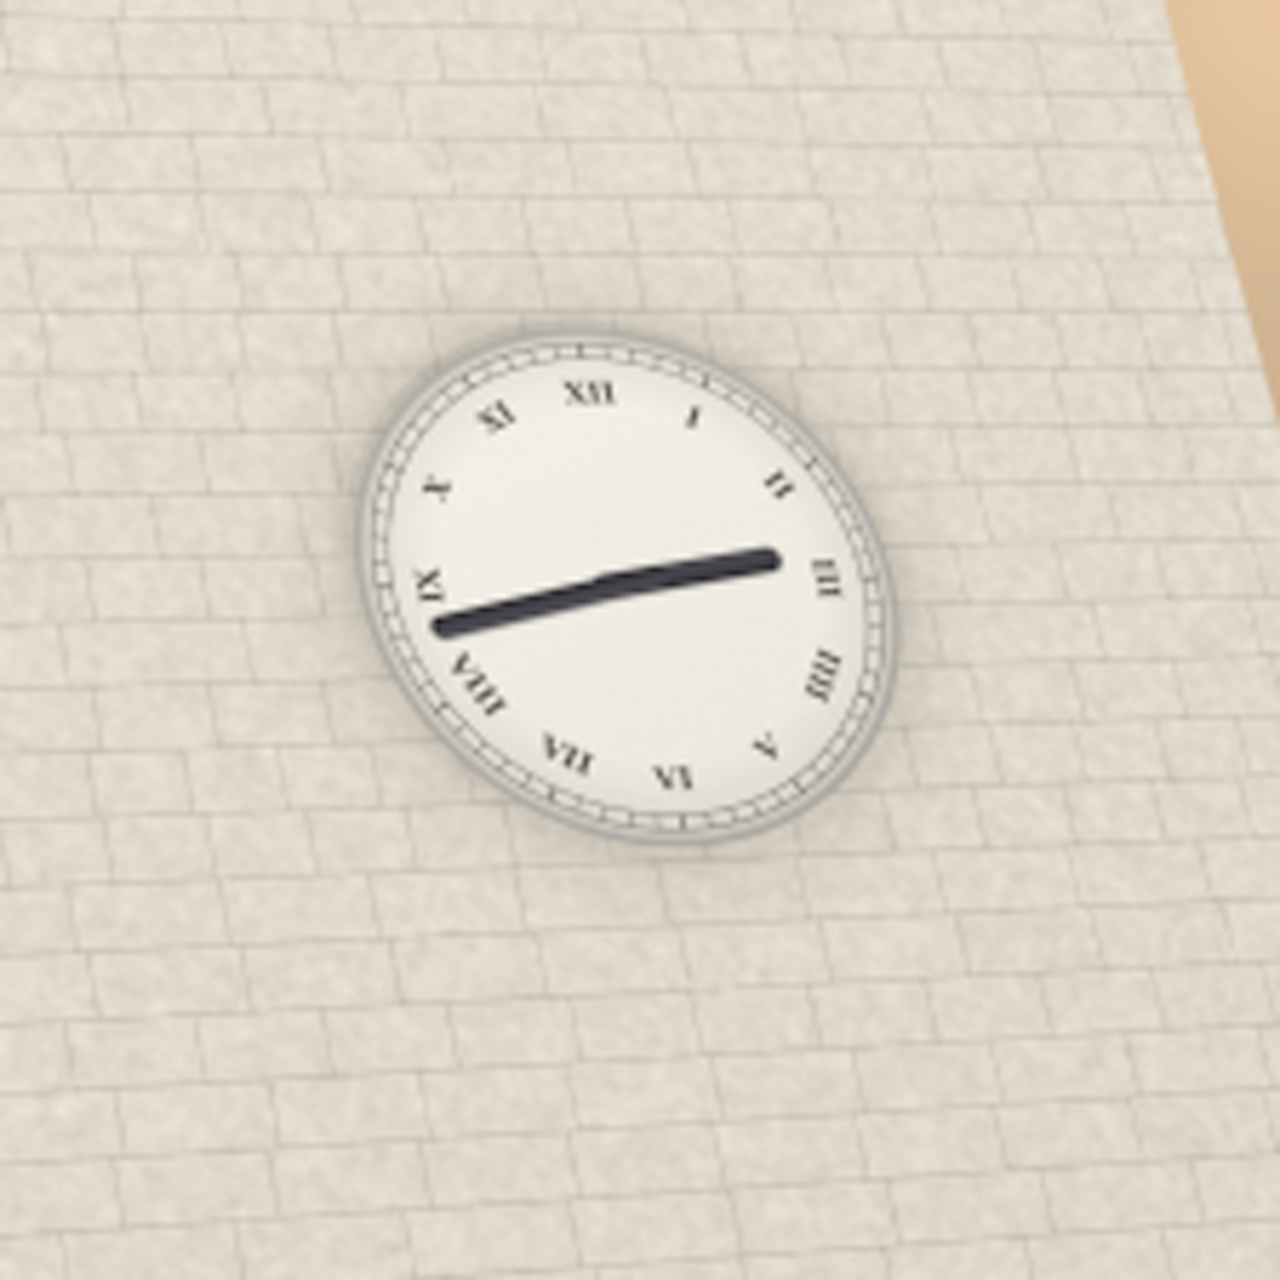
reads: 2,43
